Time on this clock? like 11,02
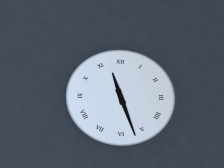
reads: 11,27
